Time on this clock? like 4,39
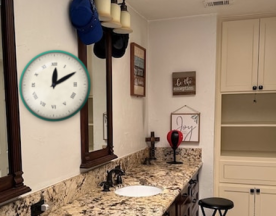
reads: 12,10
